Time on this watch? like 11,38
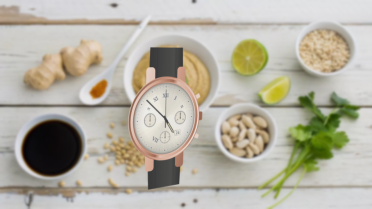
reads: 4,52
